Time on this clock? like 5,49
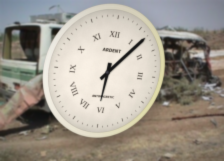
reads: 6,07
